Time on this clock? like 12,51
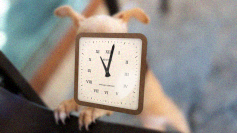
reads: 11,02
